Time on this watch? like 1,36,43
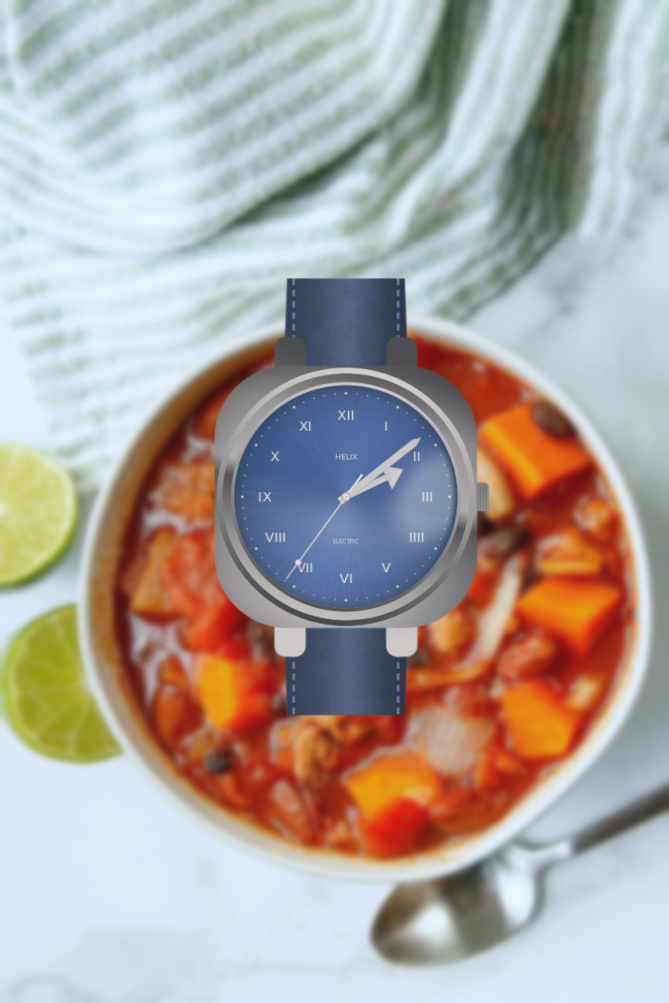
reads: 2,08,36
